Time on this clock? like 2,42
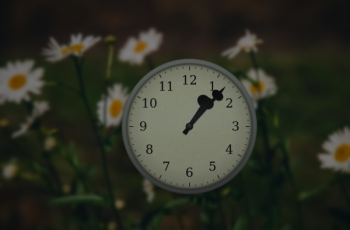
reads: 1,07
